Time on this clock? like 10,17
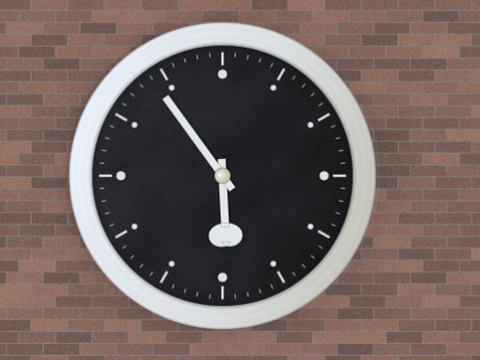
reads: 5,54
